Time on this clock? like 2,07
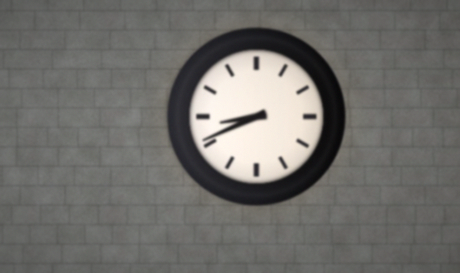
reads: 8,41
